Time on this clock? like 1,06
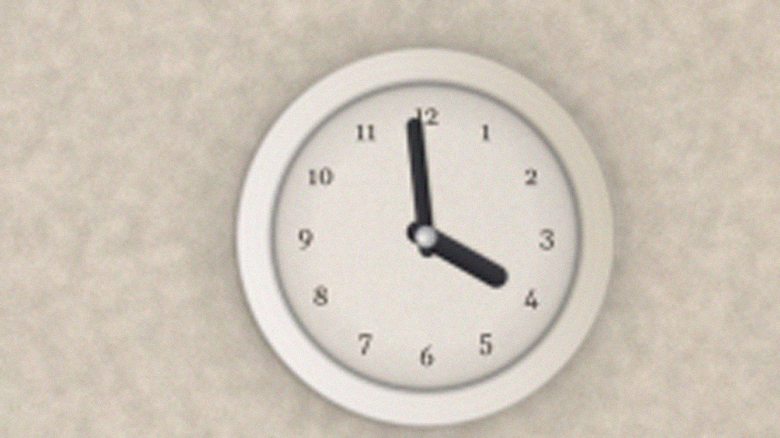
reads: 3,59
